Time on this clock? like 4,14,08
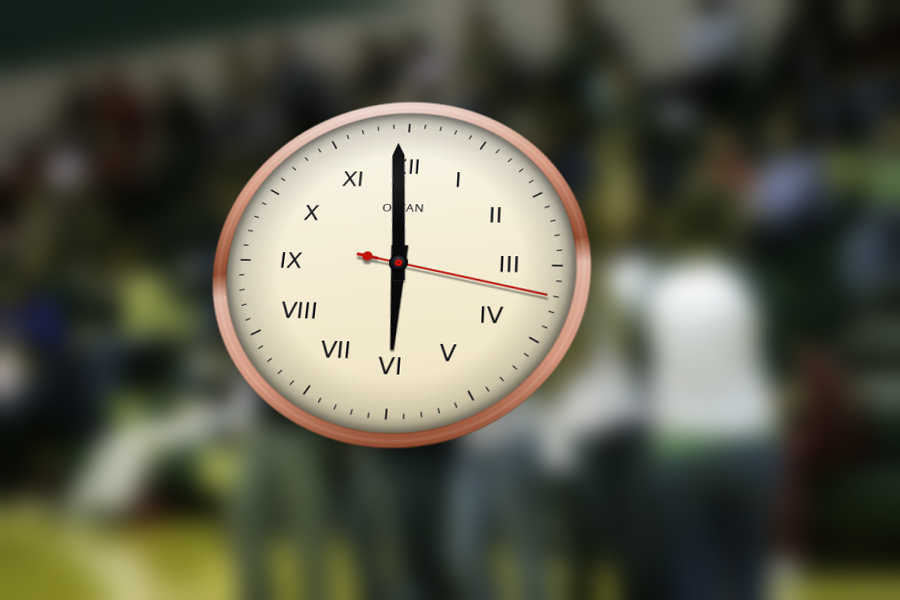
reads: 5,59,17
